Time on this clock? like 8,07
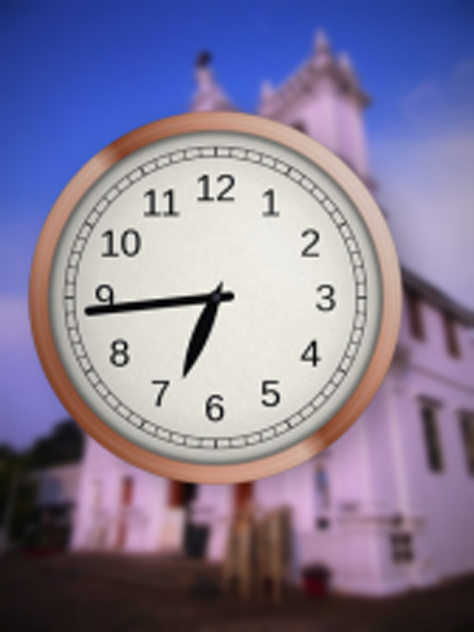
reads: 6,44
